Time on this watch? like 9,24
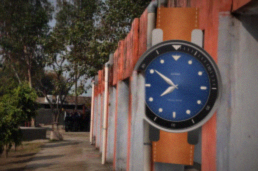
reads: 7,51
